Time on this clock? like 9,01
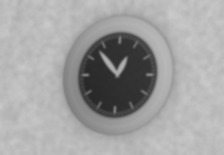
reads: 12,53
